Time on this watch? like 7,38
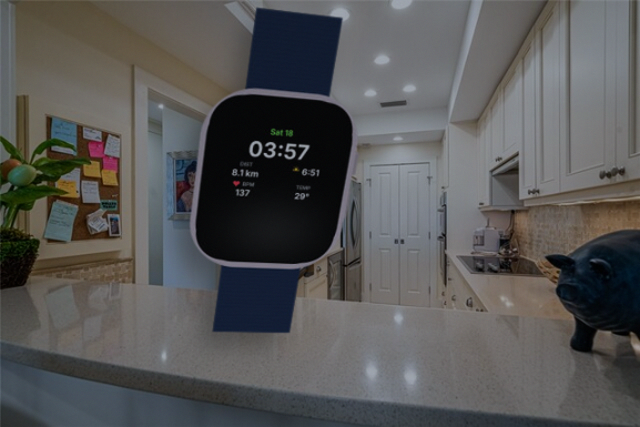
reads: 3,57
